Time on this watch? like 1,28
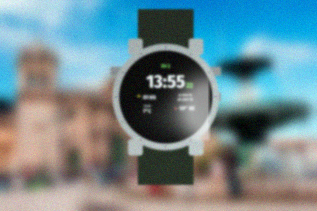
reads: 13,55
